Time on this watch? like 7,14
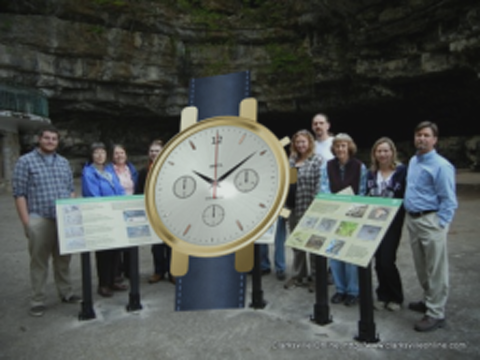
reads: 10,09
